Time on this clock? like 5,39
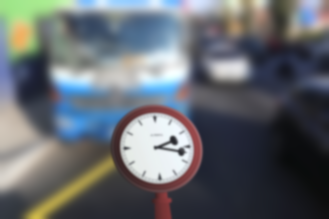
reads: 2,17
